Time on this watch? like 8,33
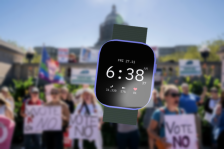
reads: 6,38
